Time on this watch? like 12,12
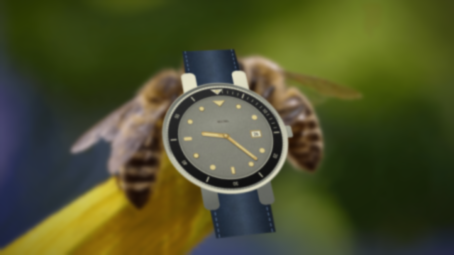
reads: 9,23
